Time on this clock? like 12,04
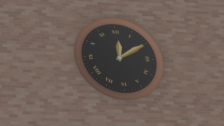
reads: 12,10
